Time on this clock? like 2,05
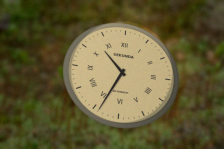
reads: 10,34
